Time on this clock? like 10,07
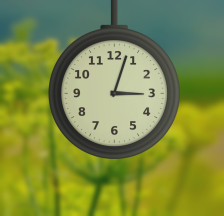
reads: 3,03
